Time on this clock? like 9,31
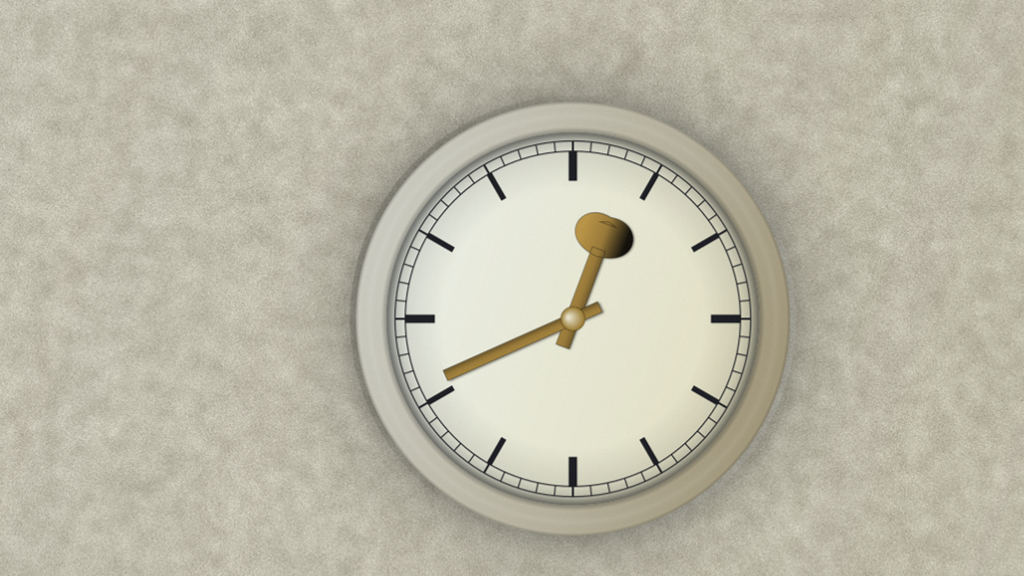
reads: 12,41
